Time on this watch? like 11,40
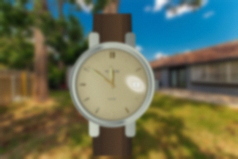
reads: 11,51
